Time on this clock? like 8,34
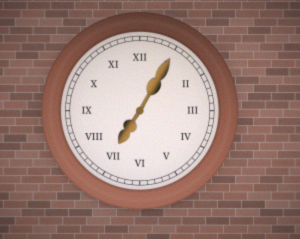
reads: 7,05
